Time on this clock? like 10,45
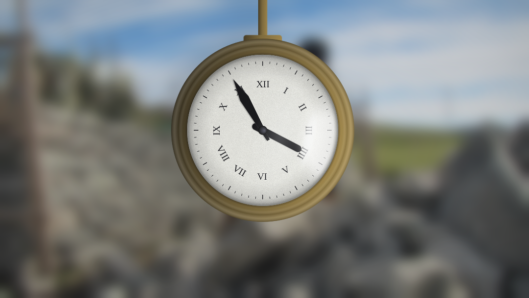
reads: 3,55
